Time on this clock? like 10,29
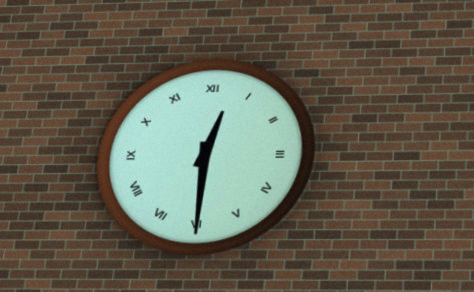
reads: 12,30
